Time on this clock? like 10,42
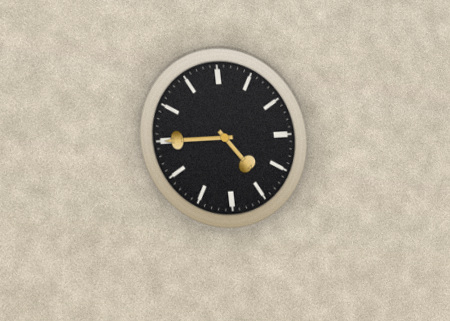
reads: 4,45
